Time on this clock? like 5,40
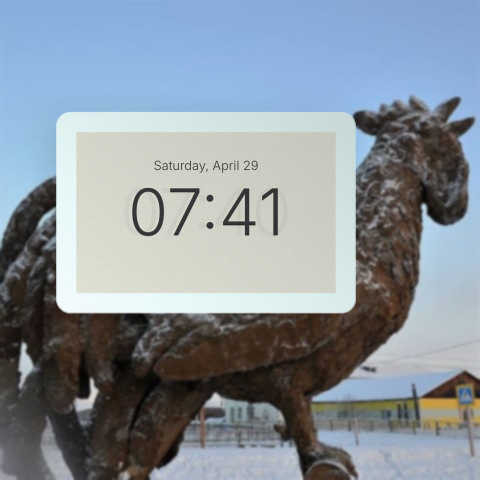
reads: 7,41
